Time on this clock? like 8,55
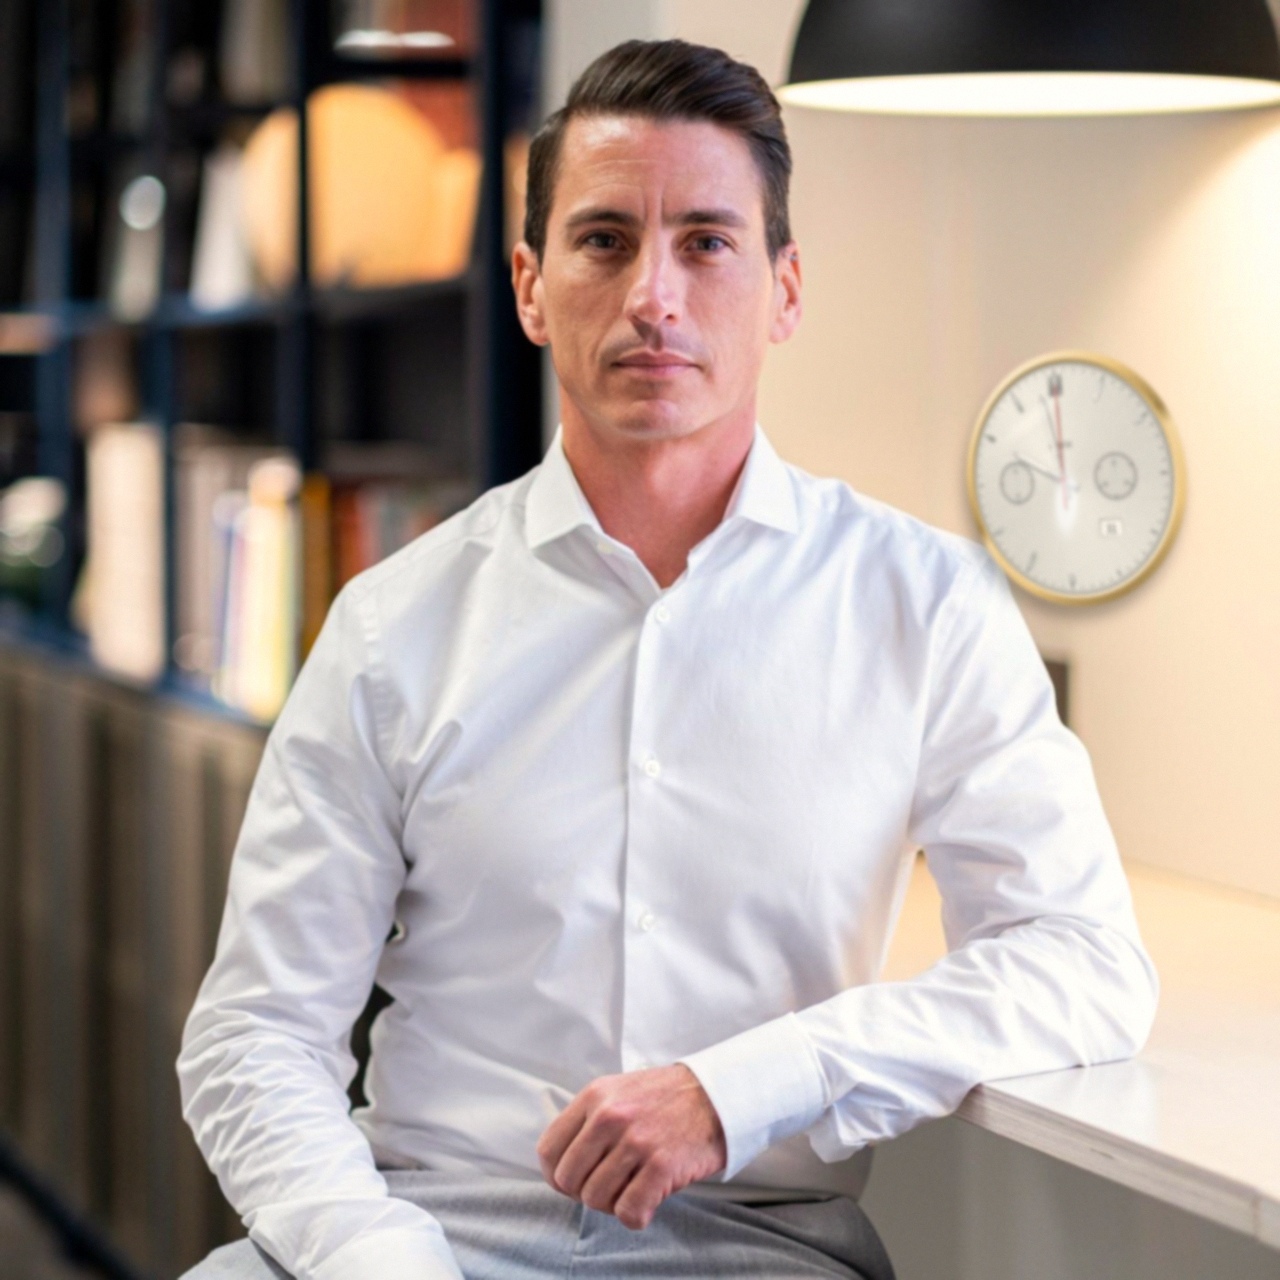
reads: 9,58
